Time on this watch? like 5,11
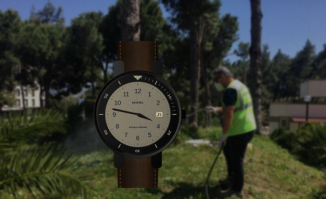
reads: 3,47
